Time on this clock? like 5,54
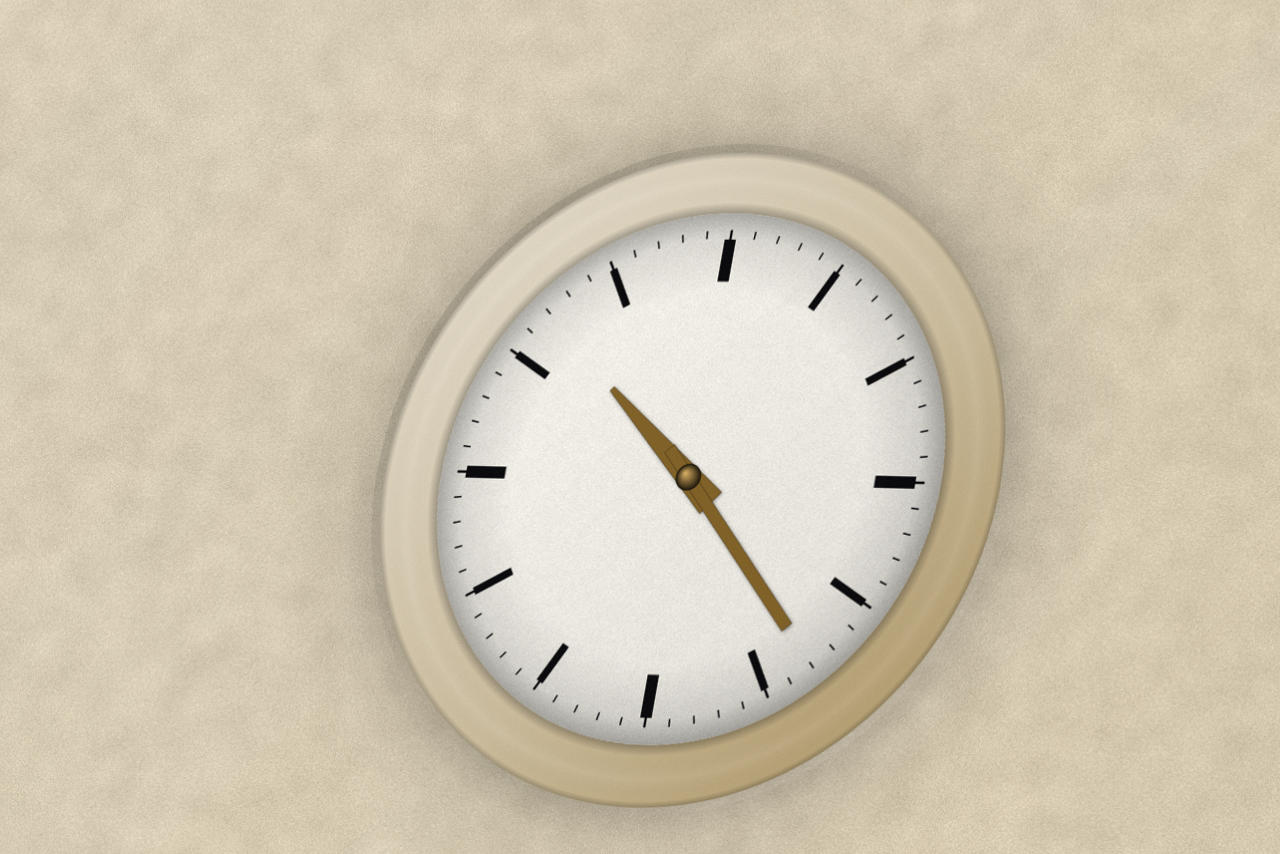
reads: 10,23
